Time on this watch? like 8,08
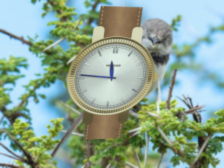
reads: 11,46
